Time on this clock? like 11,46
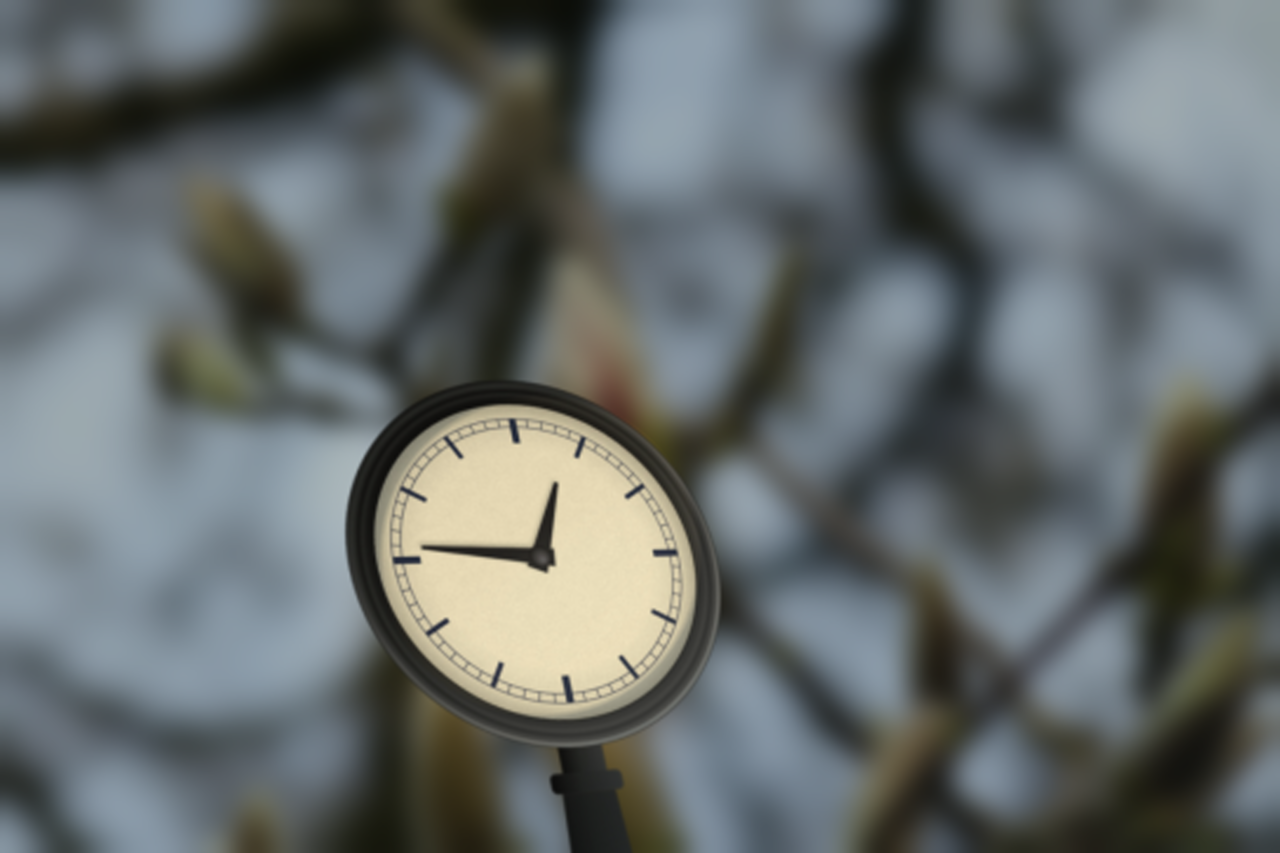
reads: 12,46
